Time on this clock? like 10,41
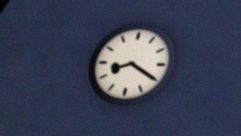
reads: 8,20
